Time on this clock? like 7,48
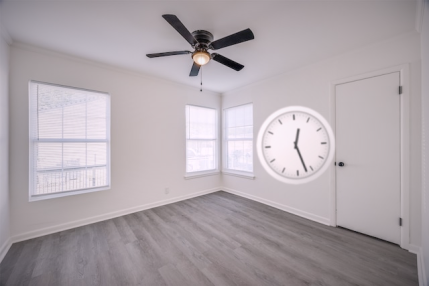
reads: 12,27
